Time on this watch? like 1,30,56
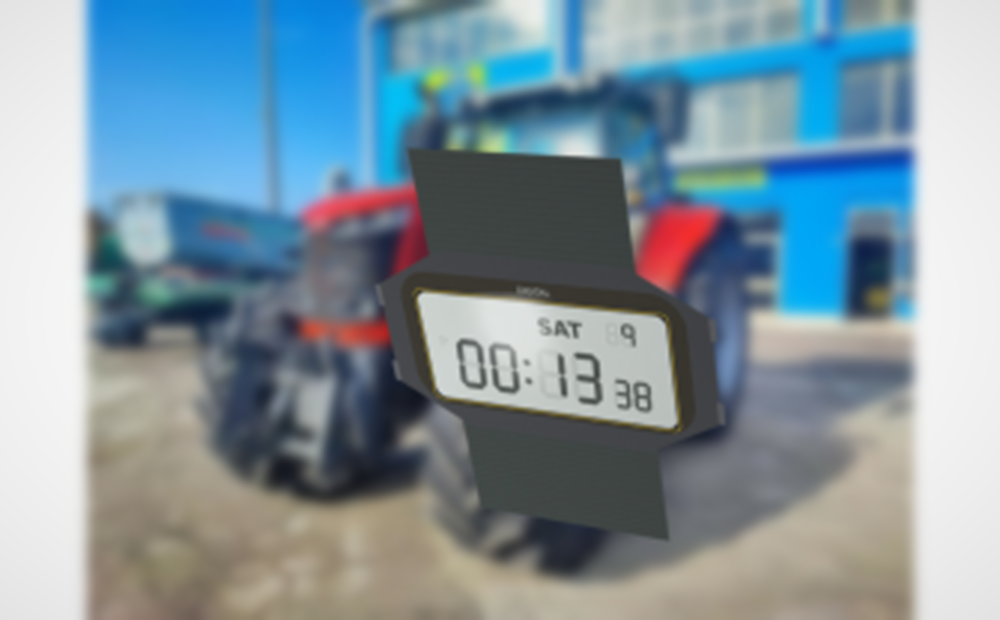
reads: 0,13,38
